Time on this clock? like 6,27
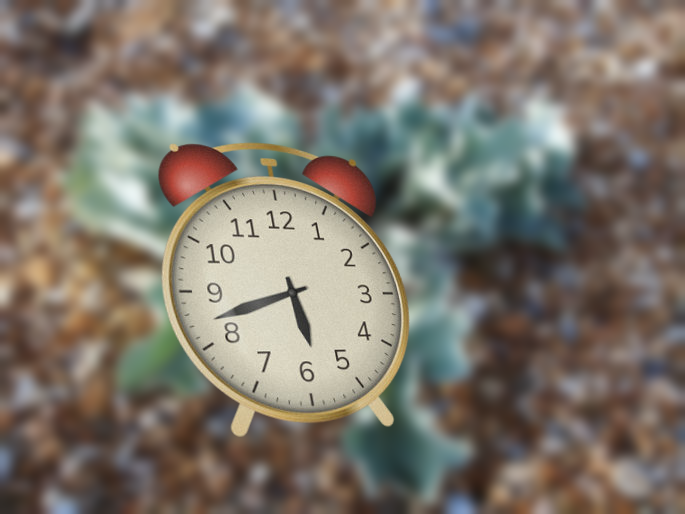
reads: 5,42
